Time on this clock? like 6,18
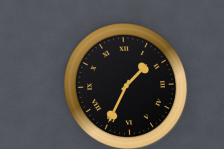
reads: 1,35
